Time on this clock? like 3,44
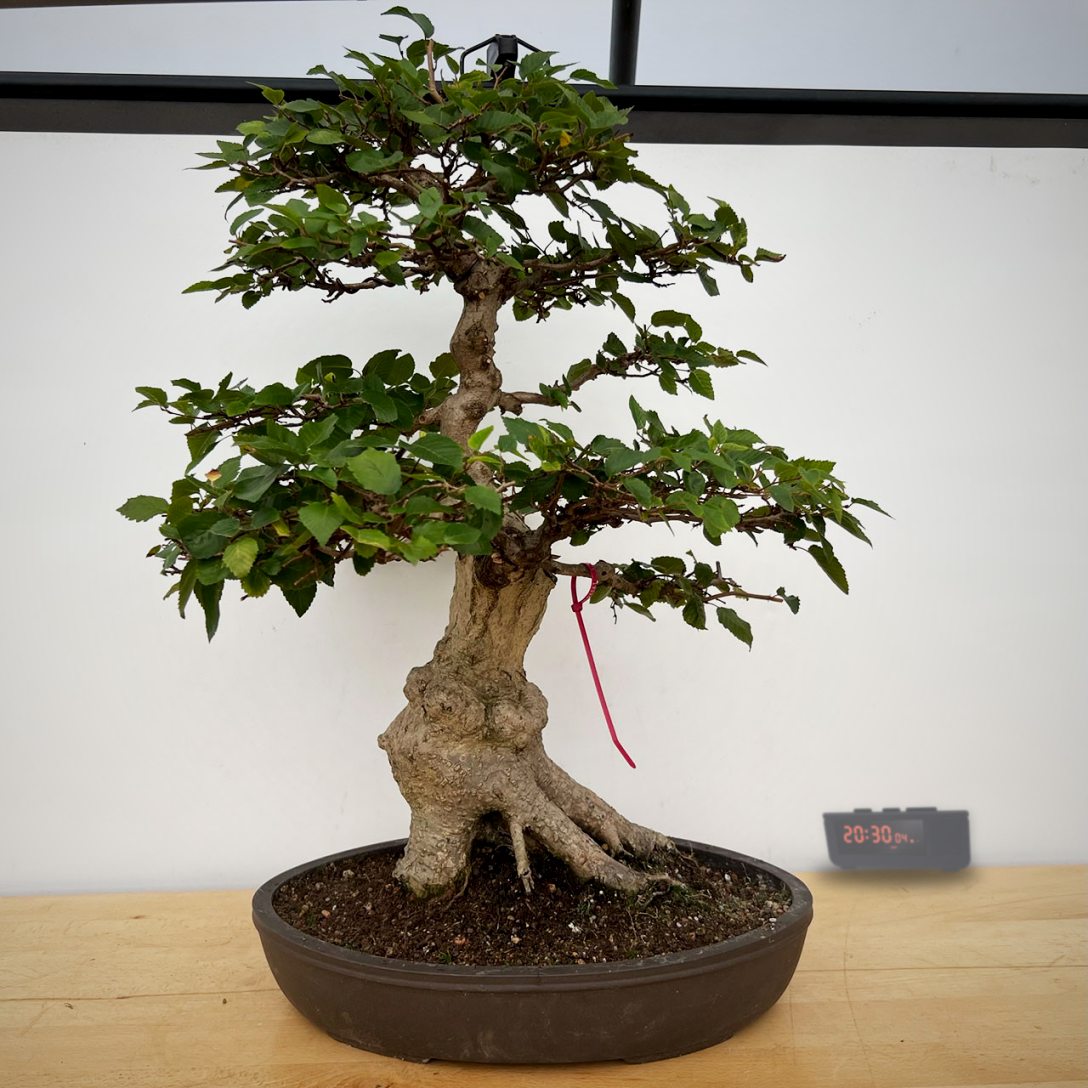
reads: 20,30
